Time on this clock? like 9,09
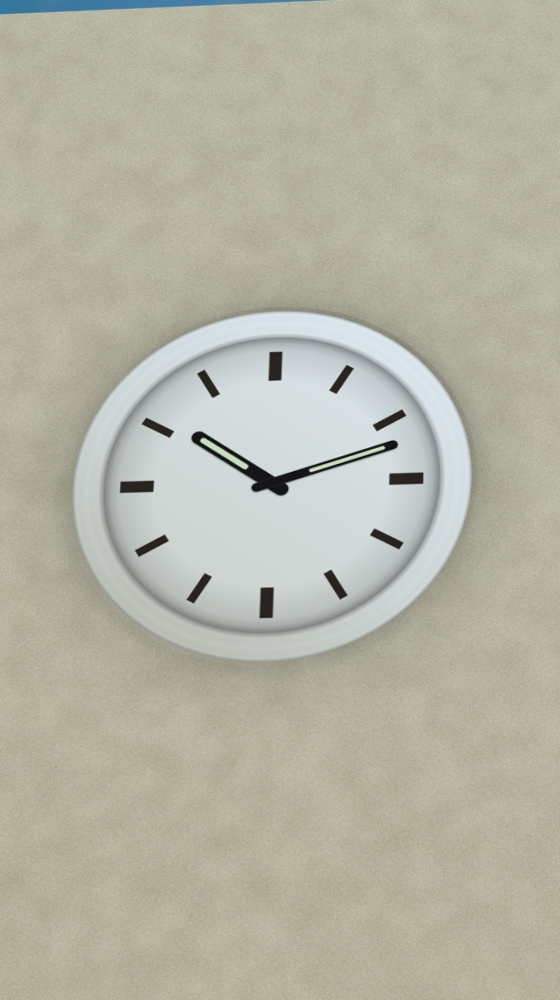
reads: 10,12
